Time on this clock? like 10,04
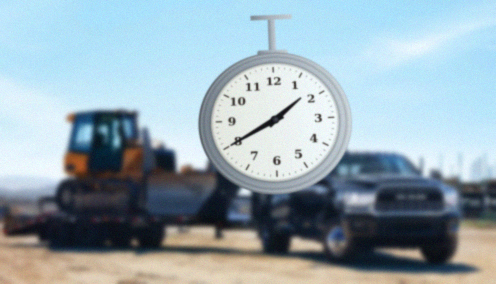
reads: 1,40
